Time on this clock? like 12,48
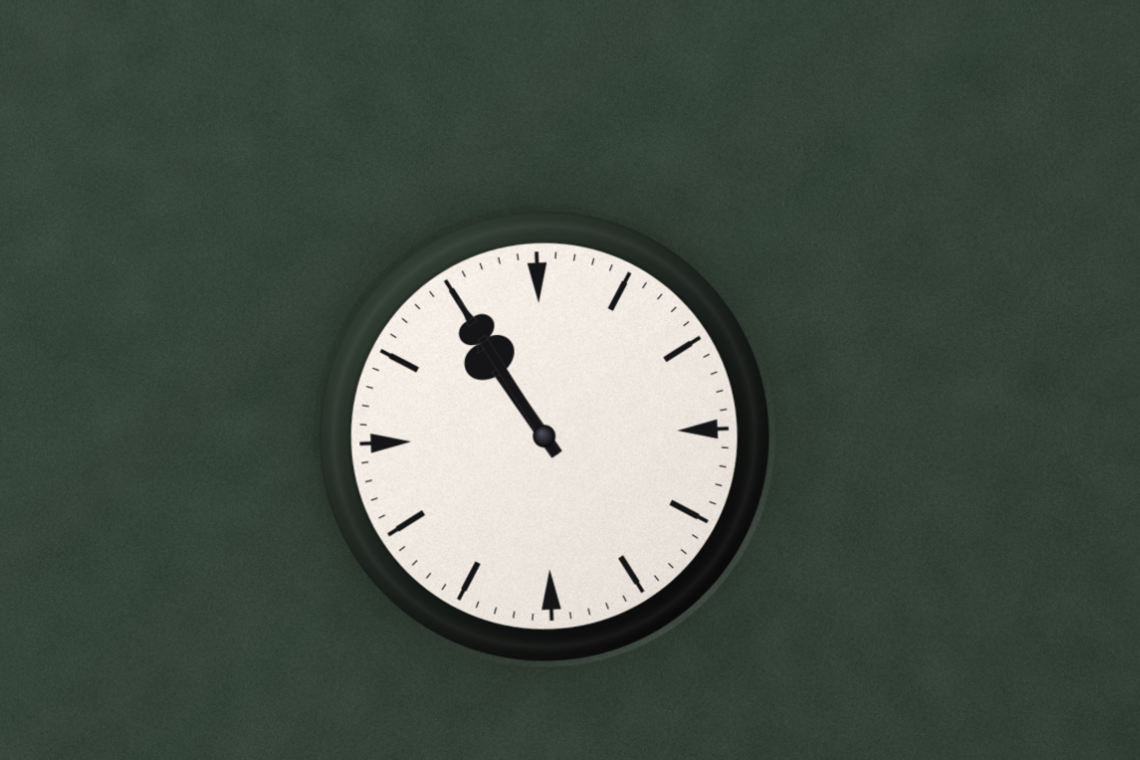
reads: 10,55
